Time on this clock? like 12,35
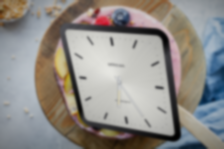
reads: 6,25
